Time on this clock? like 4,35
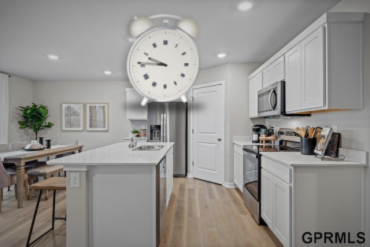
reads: 9,46
